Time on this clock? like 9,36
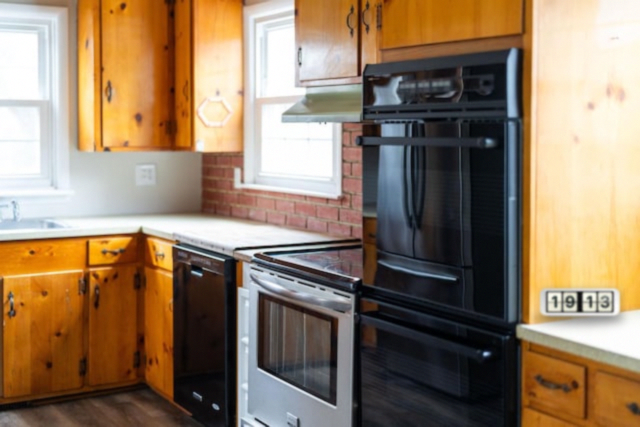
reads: 19,13
